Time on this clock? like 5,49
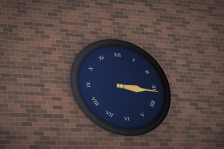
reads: 3,16
